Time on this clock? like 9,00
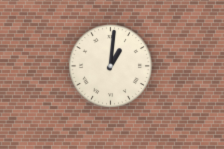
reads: 1,01
